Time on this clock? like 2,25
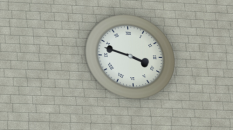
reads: 3,48
